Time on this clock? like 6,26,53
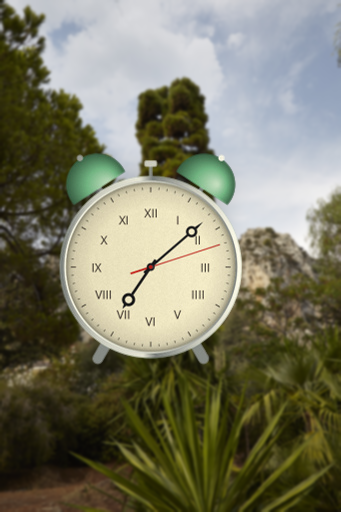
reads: 7,08,12
